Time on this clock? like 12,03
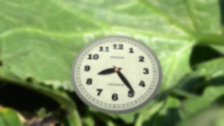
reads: 8,24
